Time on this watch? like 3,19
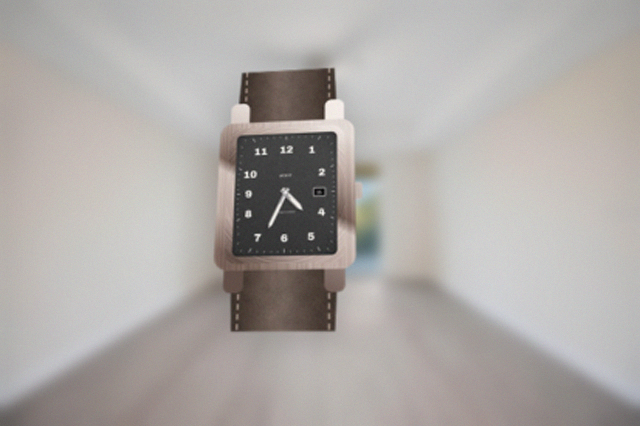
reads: 4,34
